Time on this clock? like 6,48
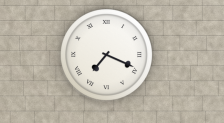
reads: 7,19
